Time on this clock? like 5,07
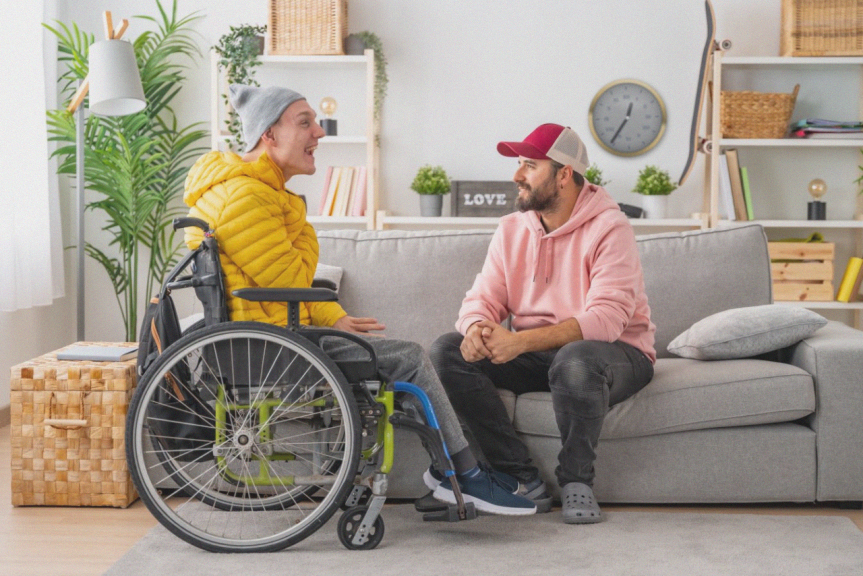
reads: 12,36
